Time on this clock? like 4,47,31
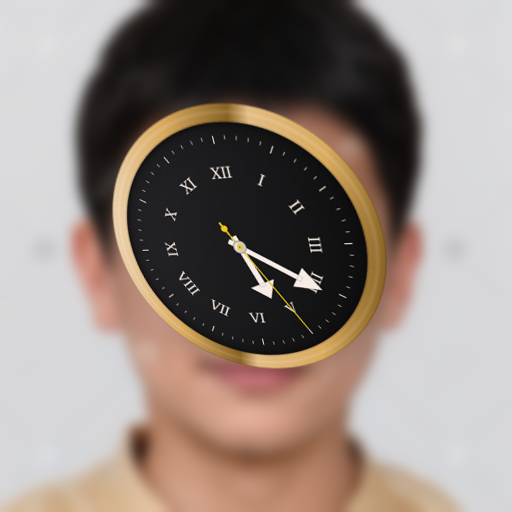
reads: 5,20,25
